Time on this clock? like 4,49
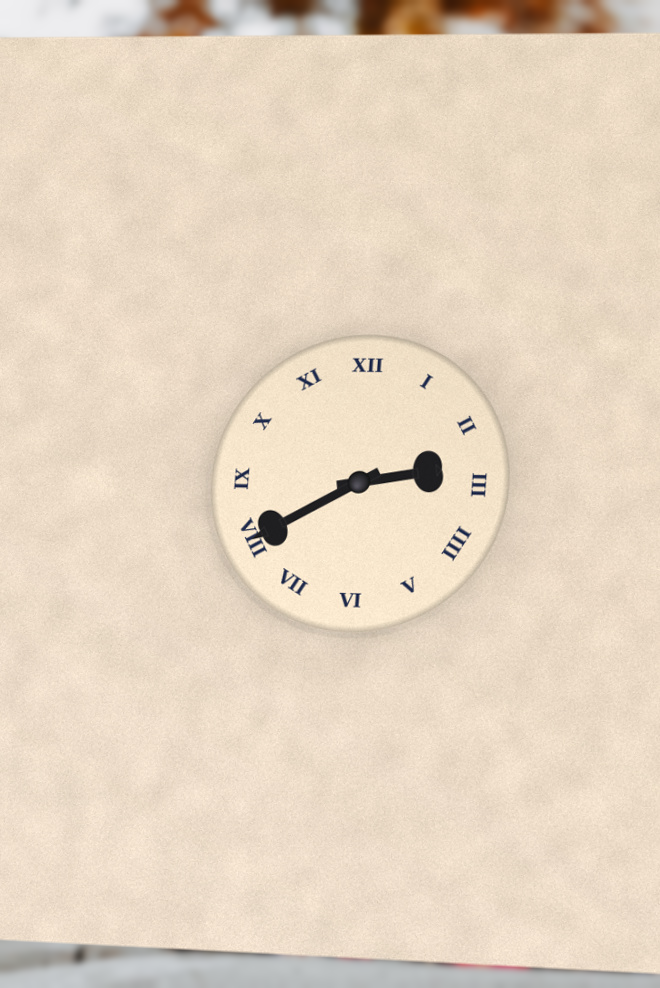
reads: 2,40
